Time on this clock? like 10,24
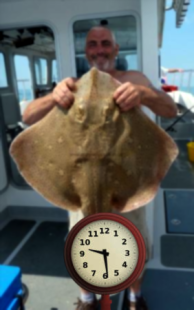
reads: 9,29
